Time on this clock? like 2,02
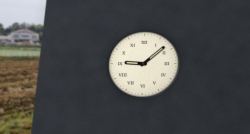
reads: 9,08
